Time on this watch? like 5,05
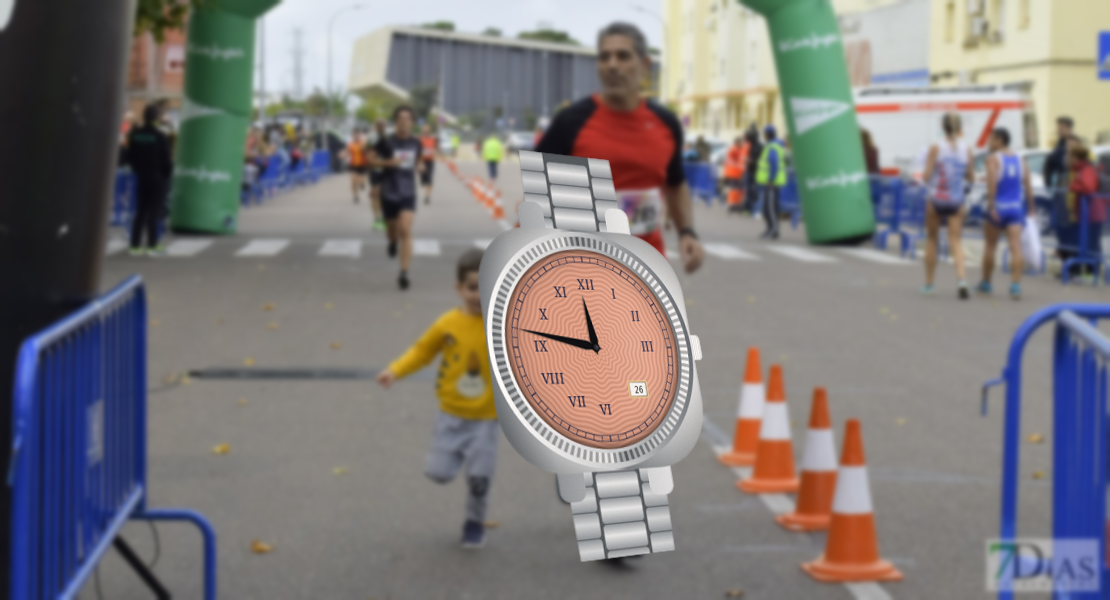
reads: 11,47
